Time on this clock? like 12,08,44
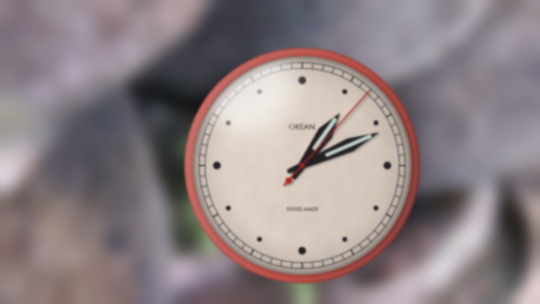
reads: 1,11,07
